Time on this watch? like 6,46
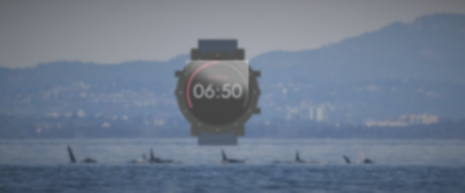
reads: 6,50
